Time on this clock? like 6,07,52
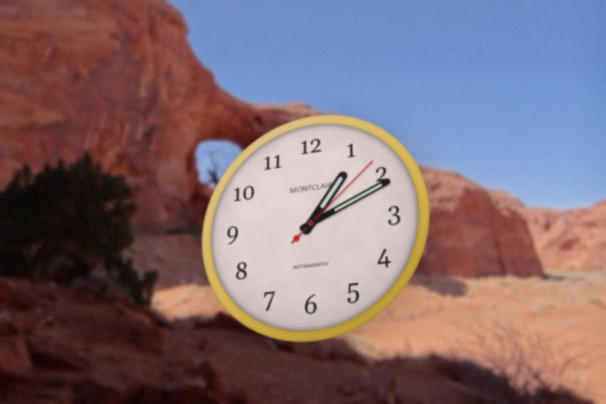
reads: 1,11,08
